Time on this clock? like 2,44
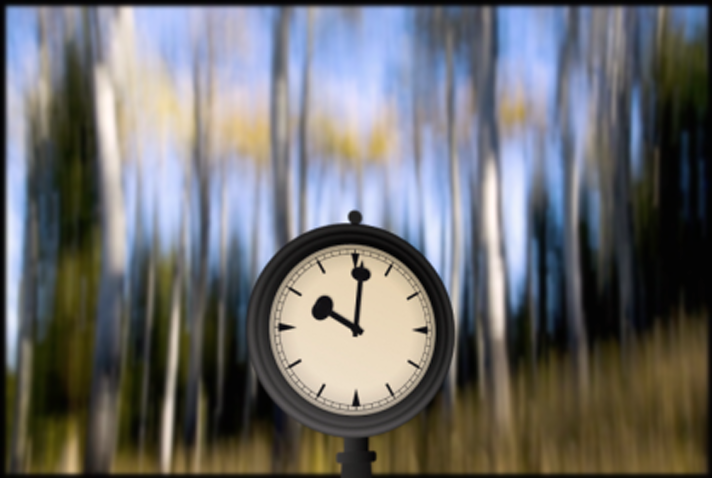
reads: 10,01
